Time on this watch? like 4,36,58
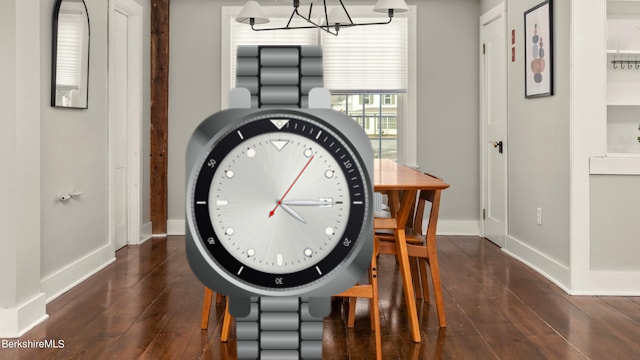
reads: 4,15,06
